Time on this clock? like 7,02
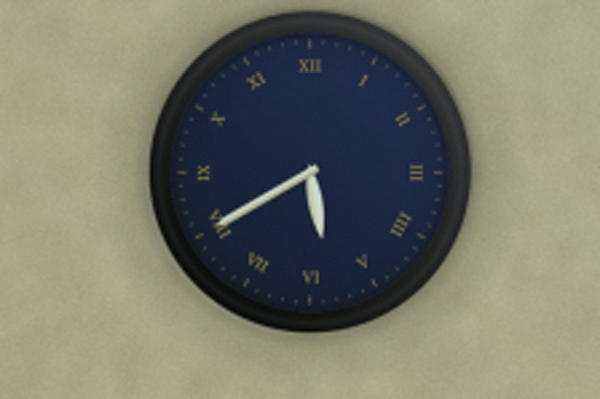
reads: 5,40
